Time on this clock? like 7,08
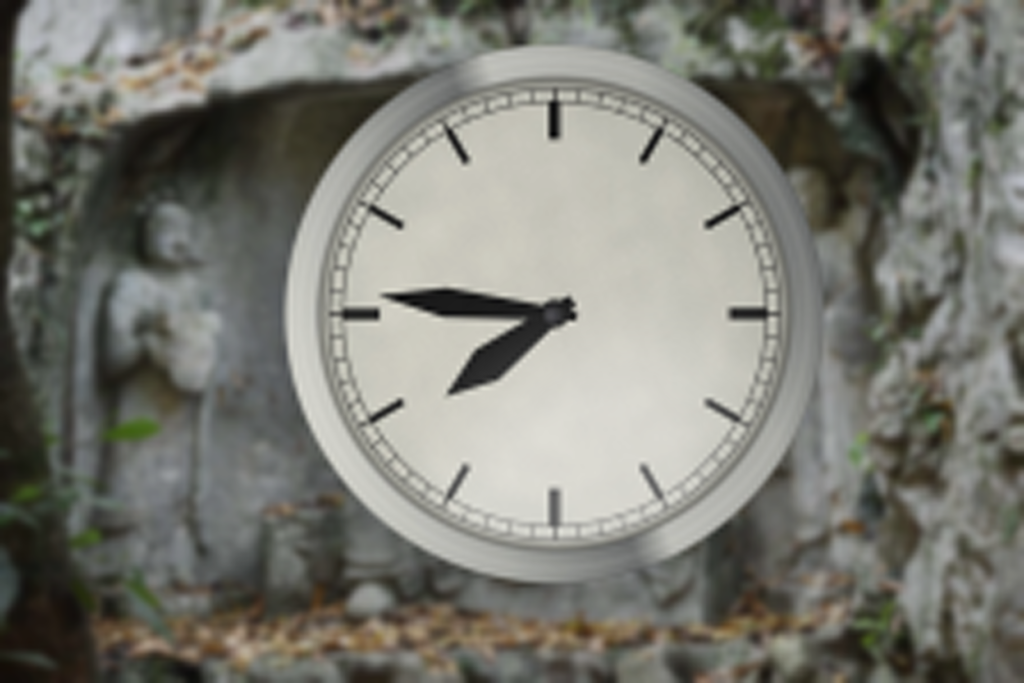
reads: 7,46
